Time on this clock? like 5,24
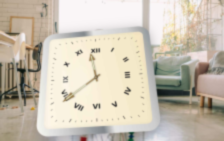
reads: 11,39
